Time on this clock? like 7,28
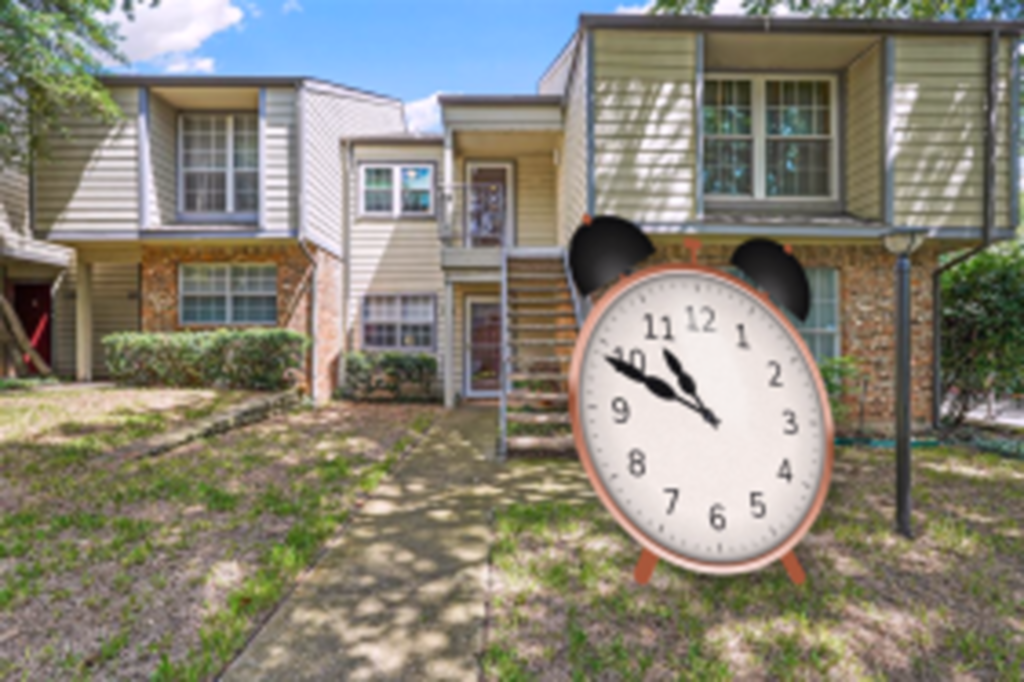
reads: 10,49
